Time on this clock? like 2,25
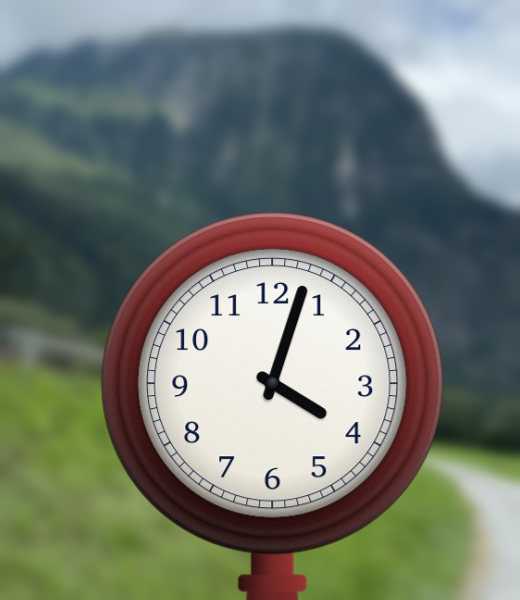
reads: 4,03
